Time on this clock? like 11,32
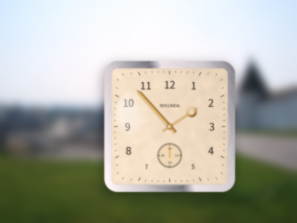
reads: 1,53
